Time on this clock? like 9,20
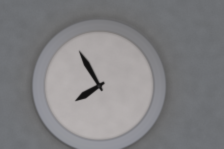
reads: 7,55
